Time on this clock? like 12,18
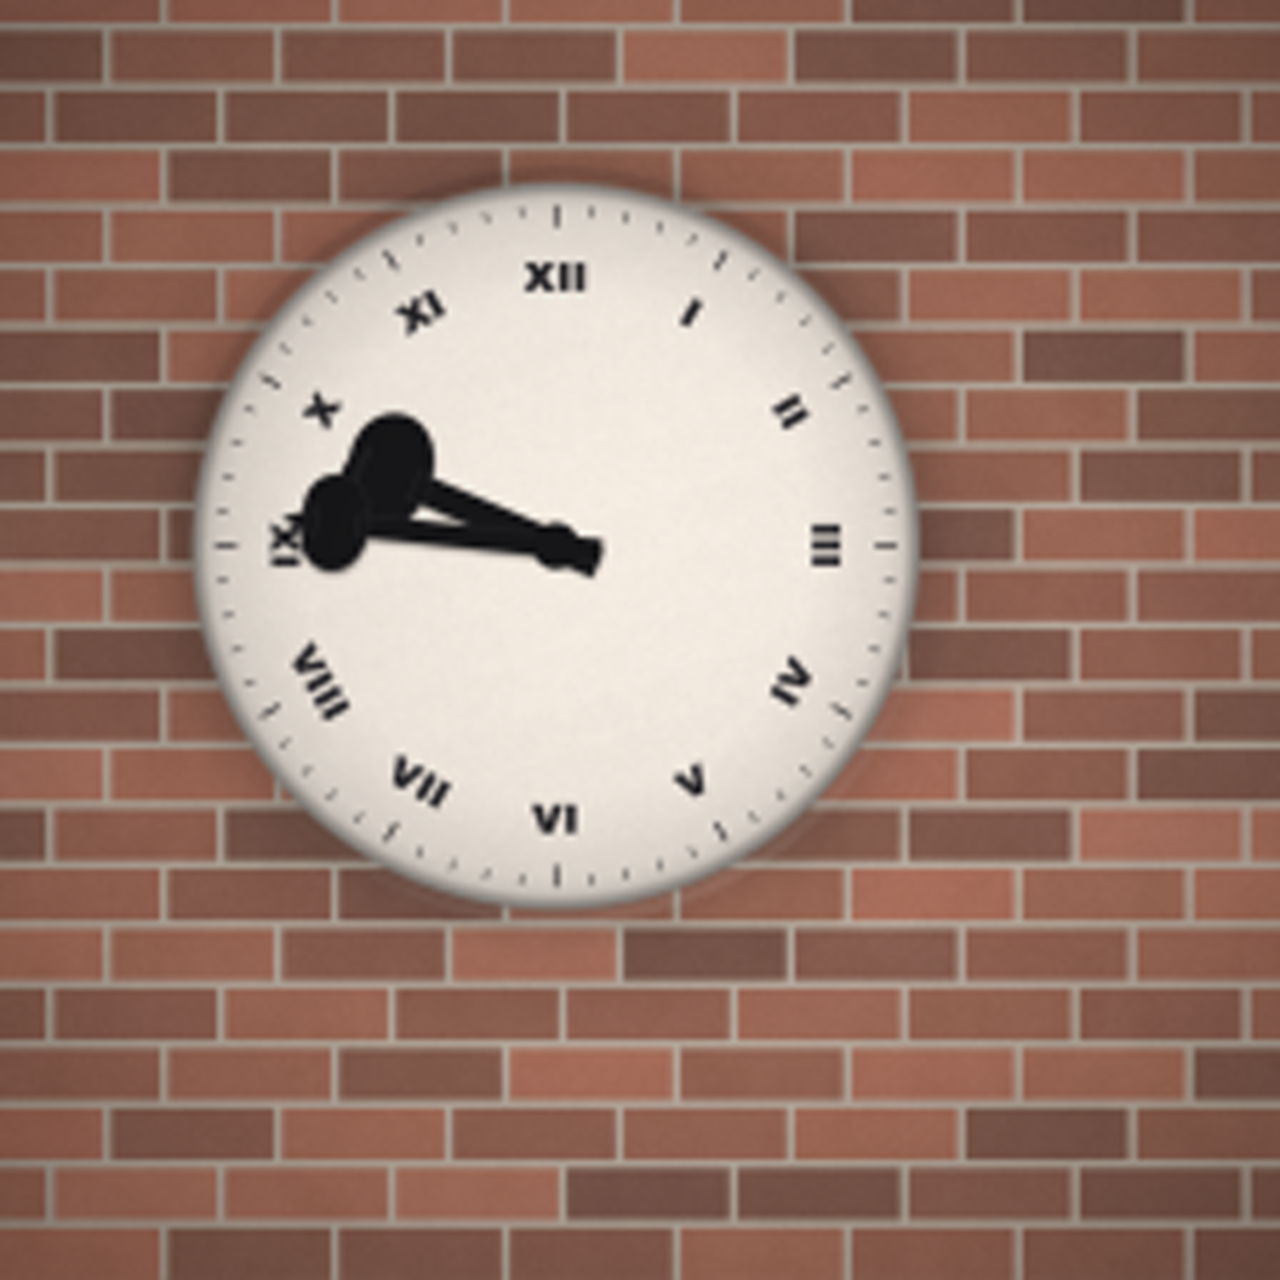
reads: 9,46
